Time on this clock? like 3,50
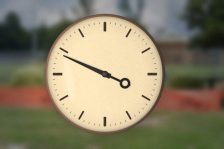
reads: 3,49
